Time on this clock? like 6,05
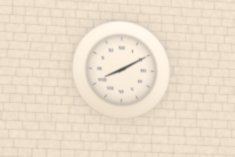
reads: 8,10
